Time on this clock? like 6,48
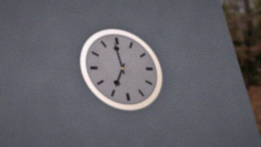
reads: 6,59
